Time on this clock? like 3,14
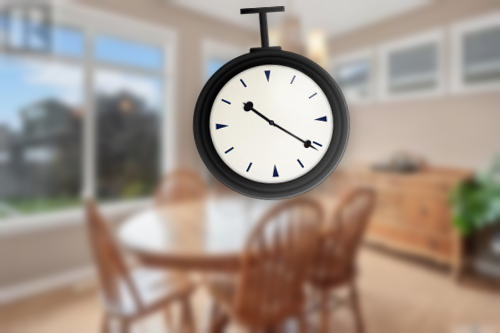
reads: 10,21
